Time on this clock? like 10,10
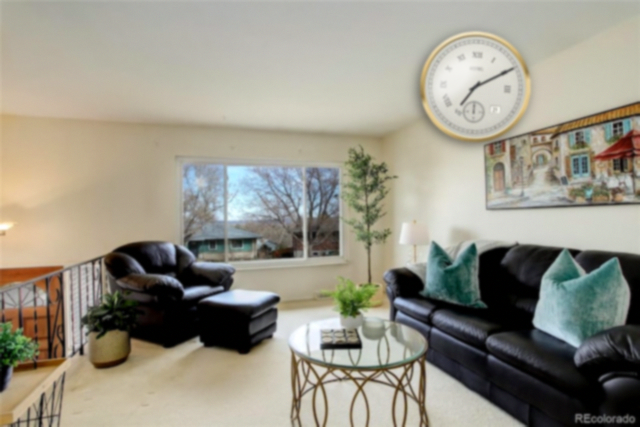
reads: 7,10
